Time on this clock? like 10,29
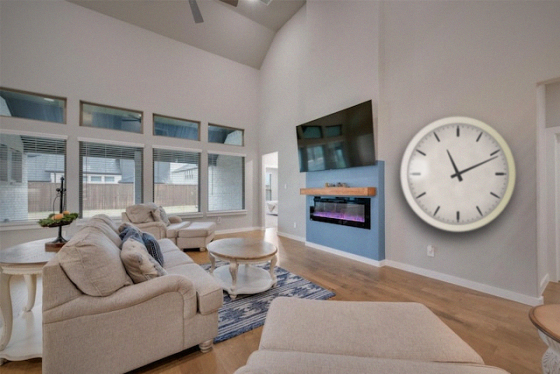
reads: 11,11
